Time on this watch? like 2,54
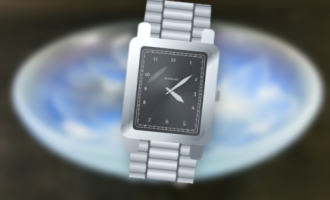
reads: 4,08
